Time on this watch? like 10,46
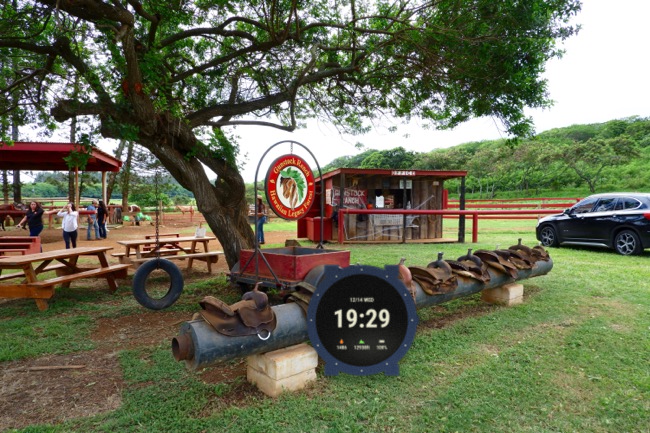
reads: 19,29
